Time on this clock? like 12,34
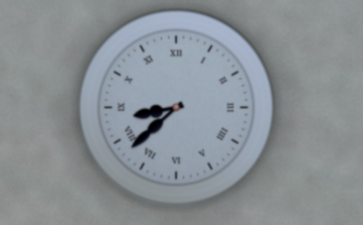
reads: 8,38
